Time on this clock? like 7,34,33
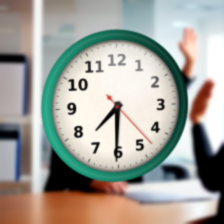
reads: 7,30,23
